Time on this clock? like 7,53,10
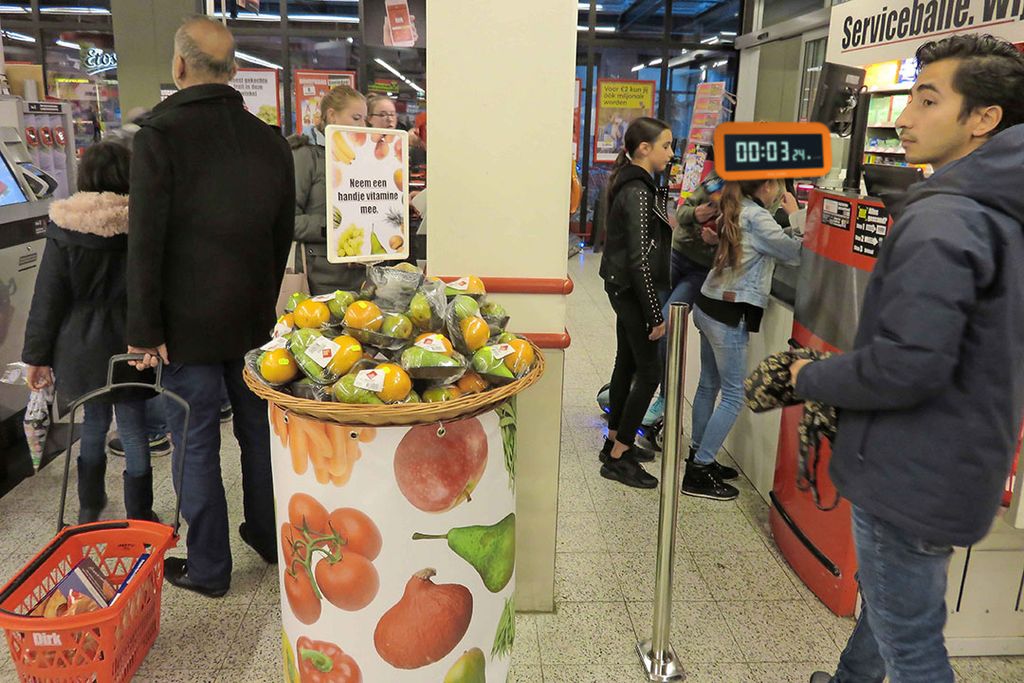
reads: 0,03,24
